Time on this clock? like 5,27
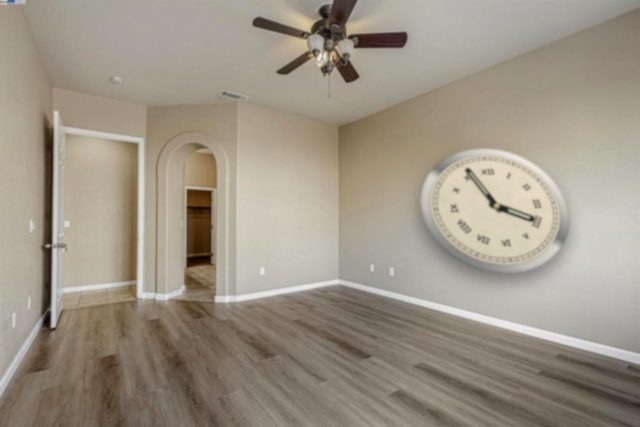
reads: 3,56
